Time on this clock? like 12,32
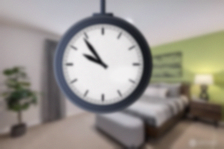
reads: 9,54
